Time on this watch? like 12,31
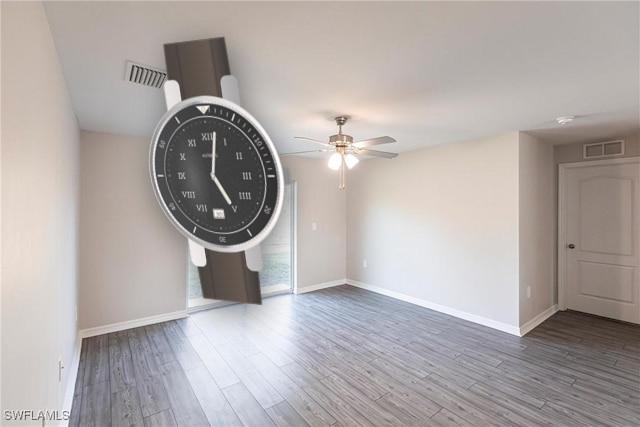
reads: 5,02
